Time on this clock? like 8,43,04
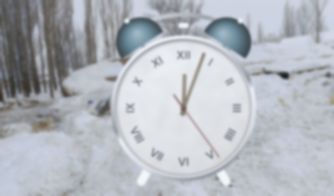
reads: 12,03,24
